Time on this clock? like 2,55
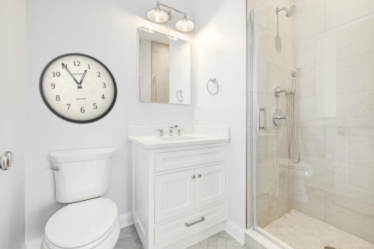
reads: 12,55
